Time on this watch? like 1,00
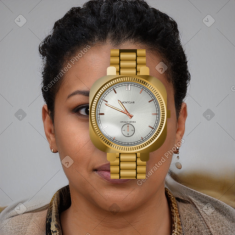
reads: 10,49
